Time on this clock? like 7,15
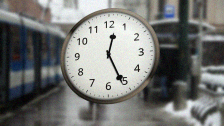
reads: 12,26
